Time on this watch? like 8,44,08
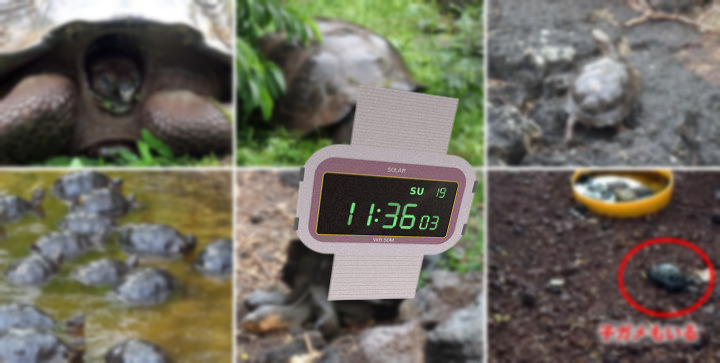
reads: 11,36,03
